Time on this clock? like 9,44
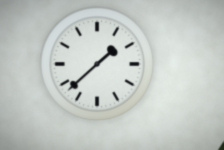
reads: 1,38
